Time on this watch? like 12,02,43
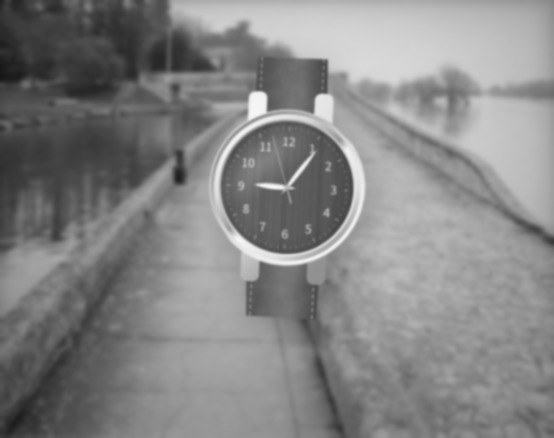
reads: 9,05,57
